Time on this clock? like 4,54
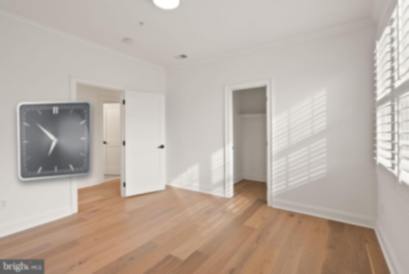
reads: 6,52
